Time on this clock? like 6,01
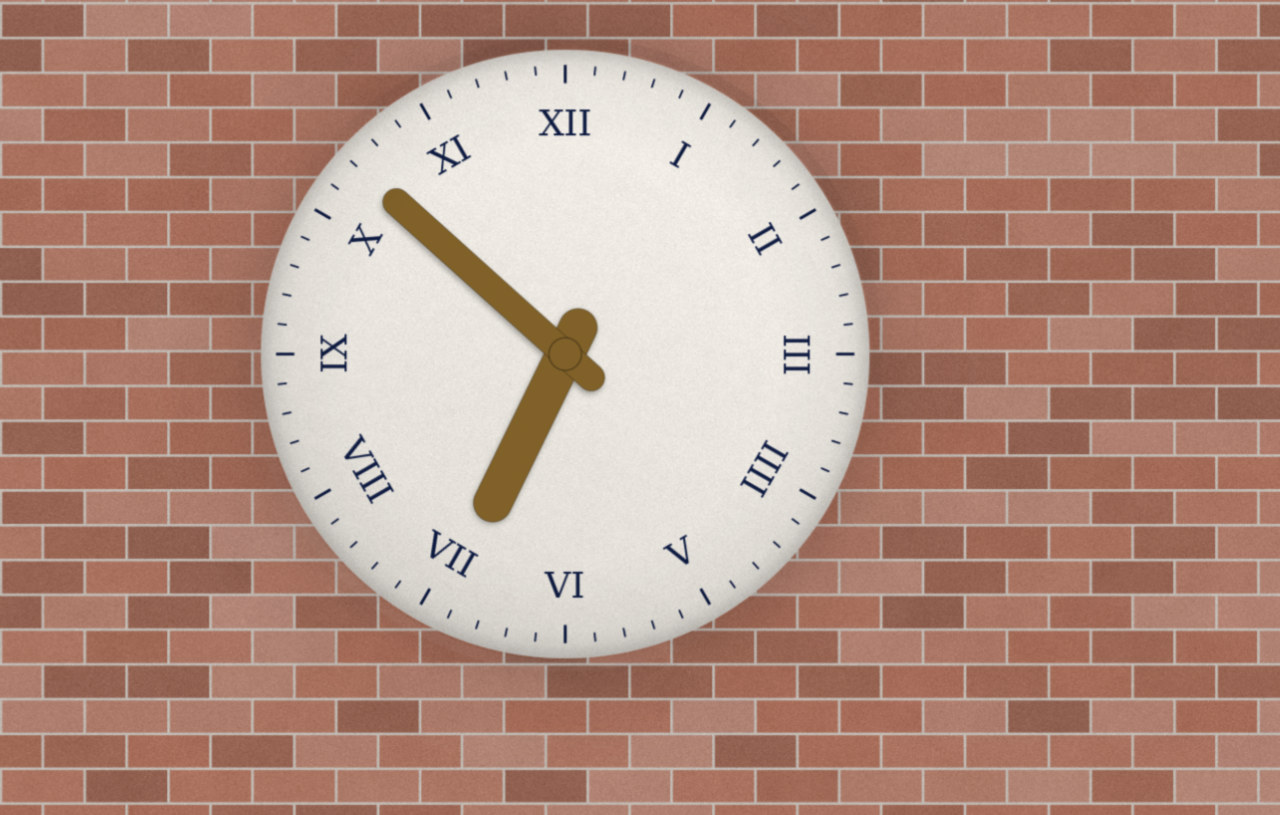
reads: 6,52
